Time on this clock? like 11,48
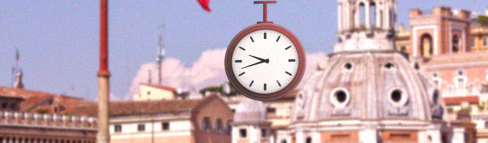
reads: 9,42
